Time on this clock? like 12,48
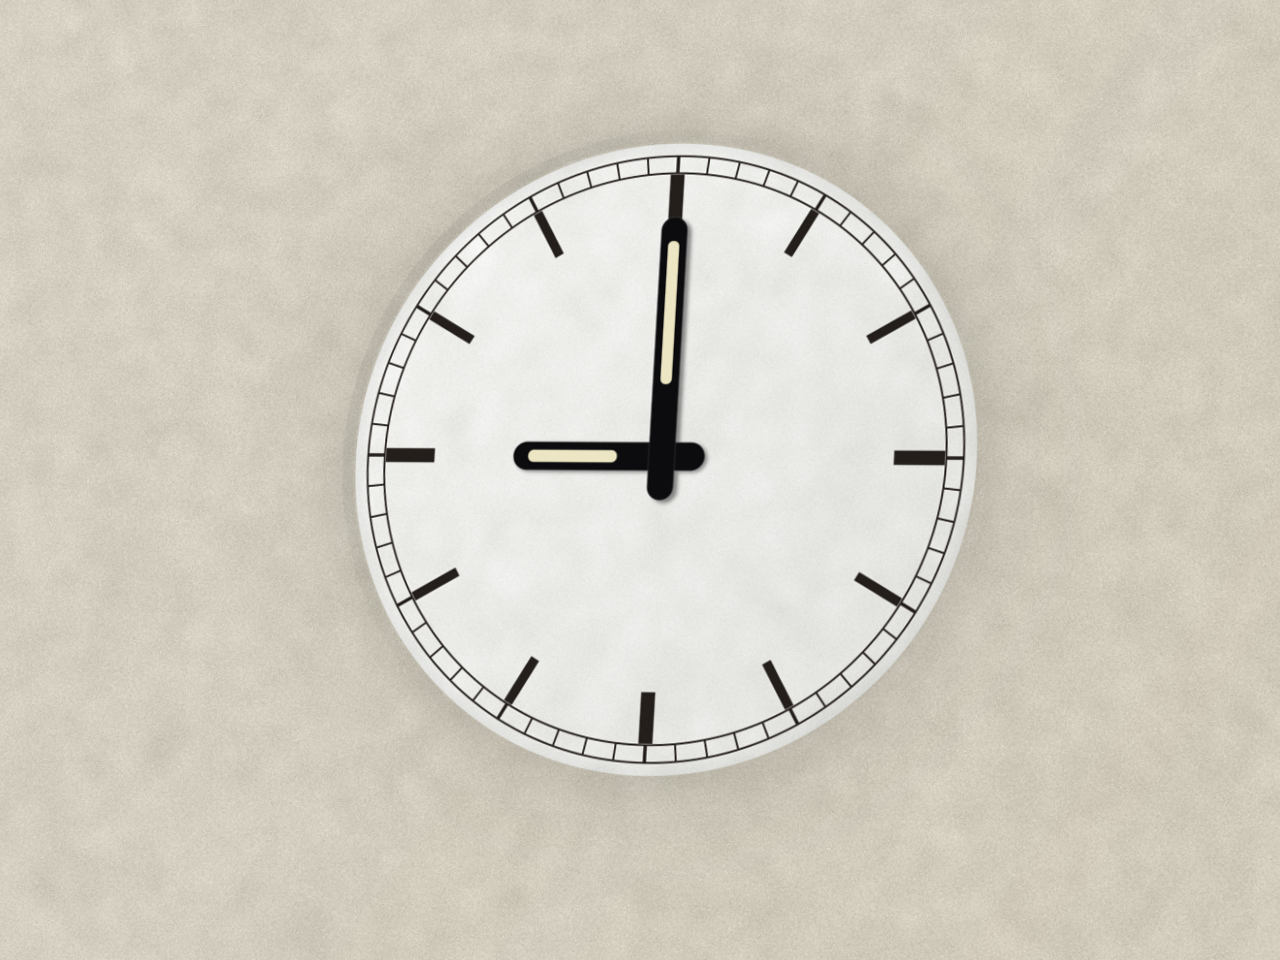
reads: 9,00
